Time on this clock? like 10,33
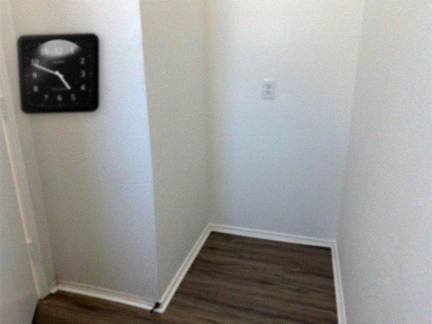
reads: 4,49
